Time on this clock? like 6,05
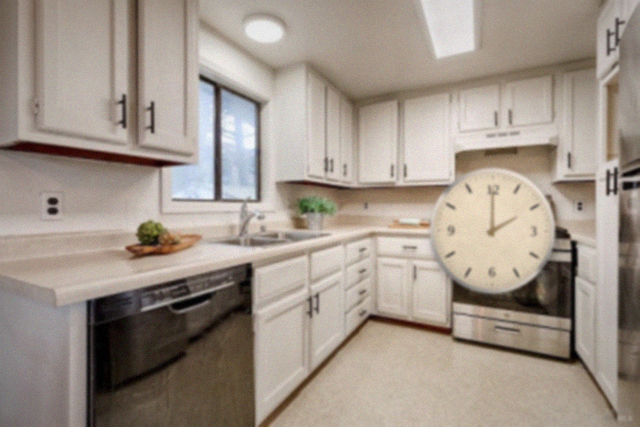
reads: 2,00
